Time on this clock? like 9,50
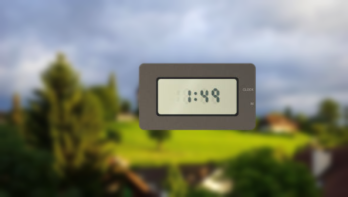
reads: 1,49
